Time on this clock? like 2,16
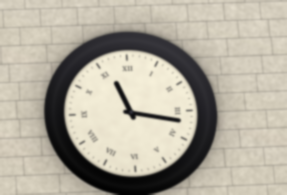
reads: 11,17
